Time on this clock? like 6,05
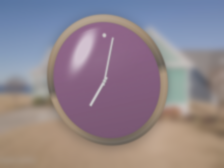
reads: 7,02
